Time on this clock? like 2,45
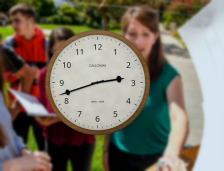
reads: 2,42
